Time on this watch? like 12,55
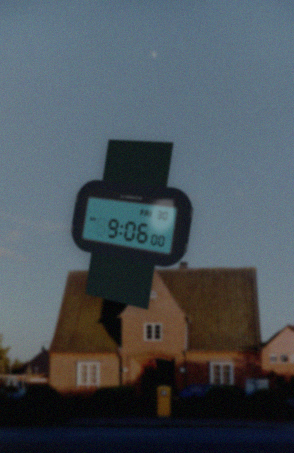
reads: 9,06
